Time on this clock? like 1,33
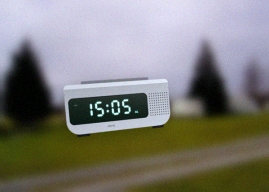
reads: 15,05
